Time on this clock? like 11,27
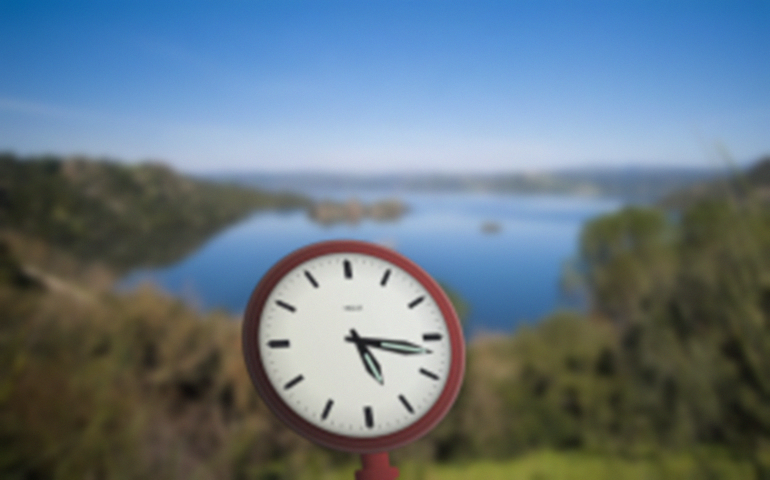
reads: 5,17
